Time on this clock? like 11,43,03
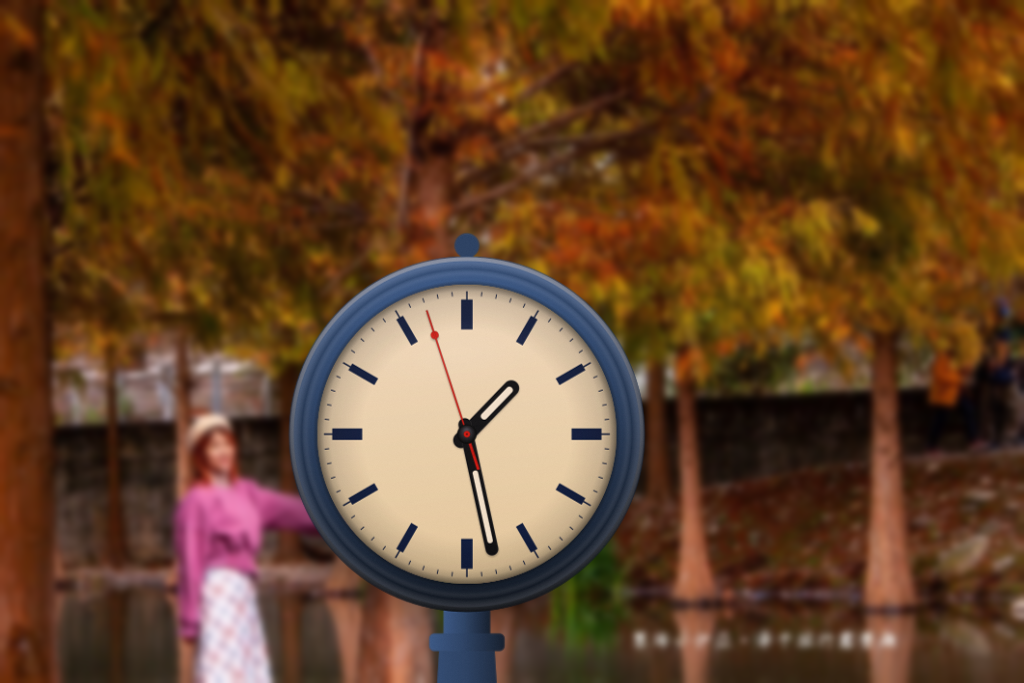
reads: 1,27,57
